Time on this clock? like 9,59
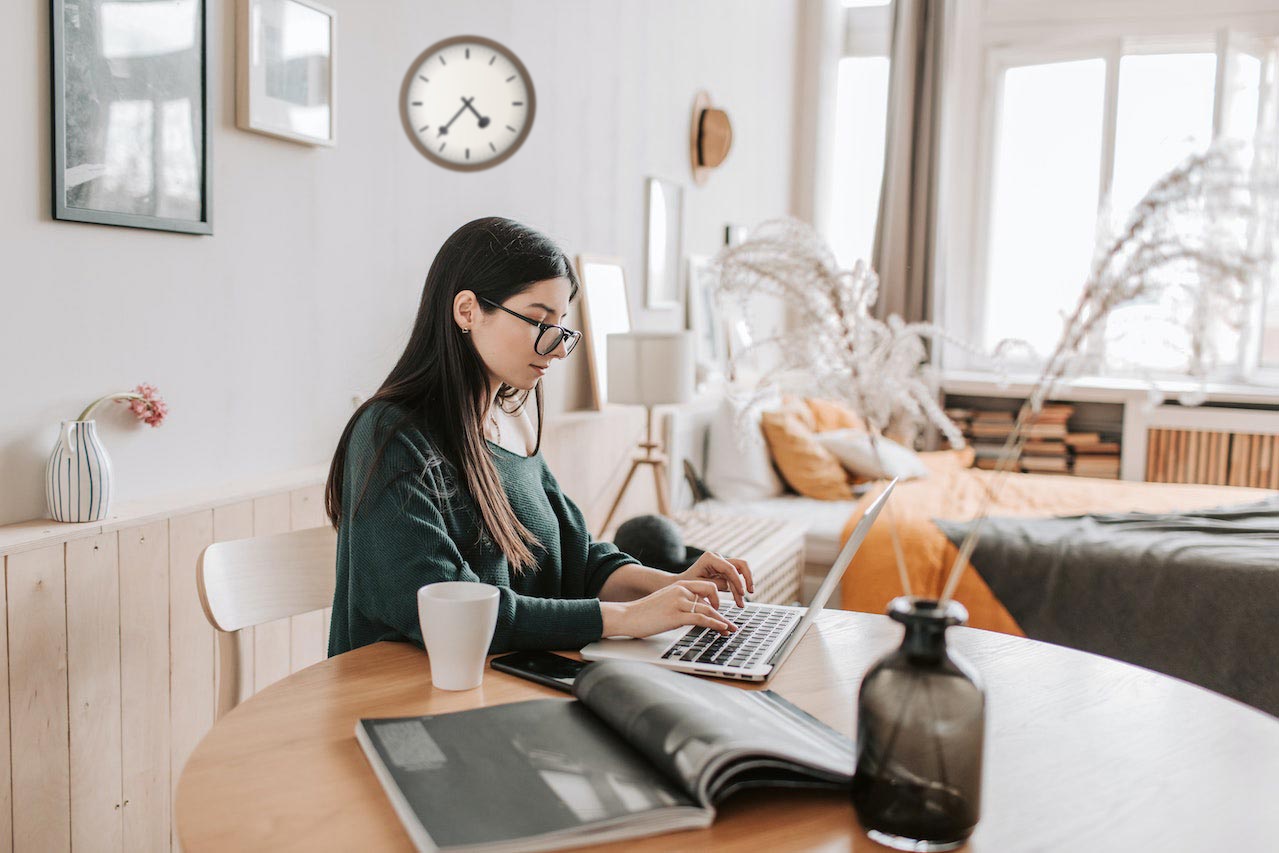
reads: 4,37
